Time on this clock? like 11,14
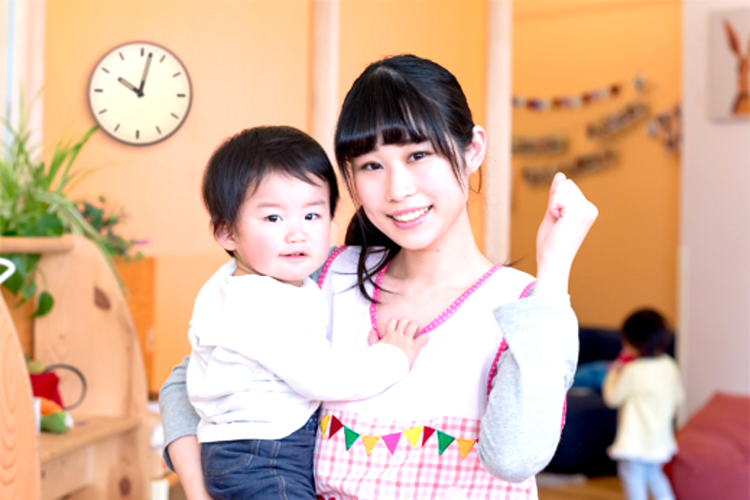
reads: 10,02
